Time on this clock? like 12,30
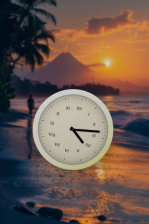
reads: 4,13
